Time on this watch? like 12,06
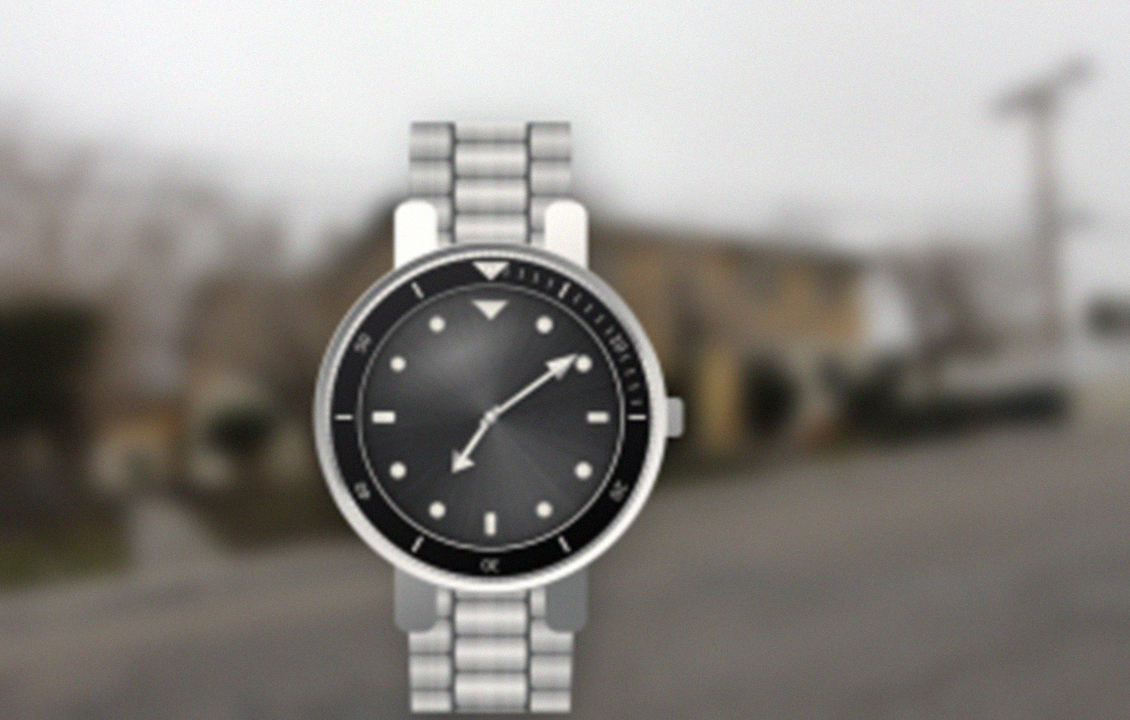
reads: 7,09
